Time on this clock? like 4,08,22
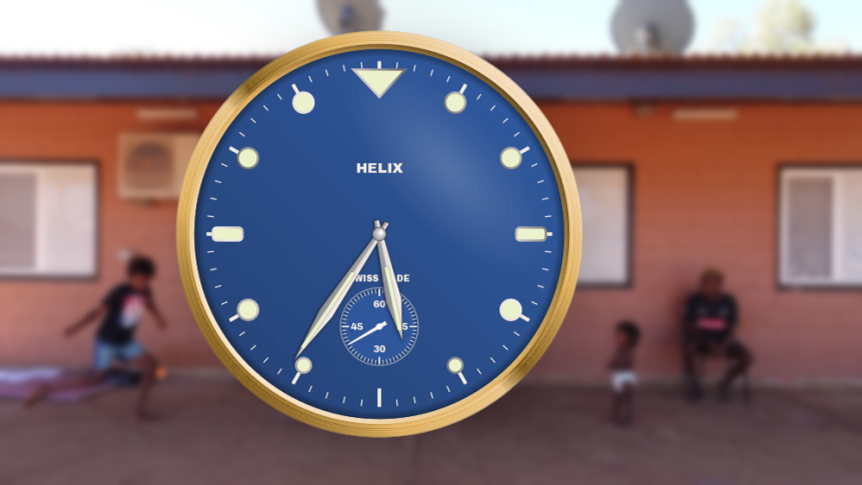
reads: 5,35,40
